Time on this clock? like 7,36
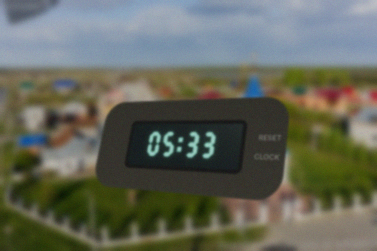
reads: 5,33
